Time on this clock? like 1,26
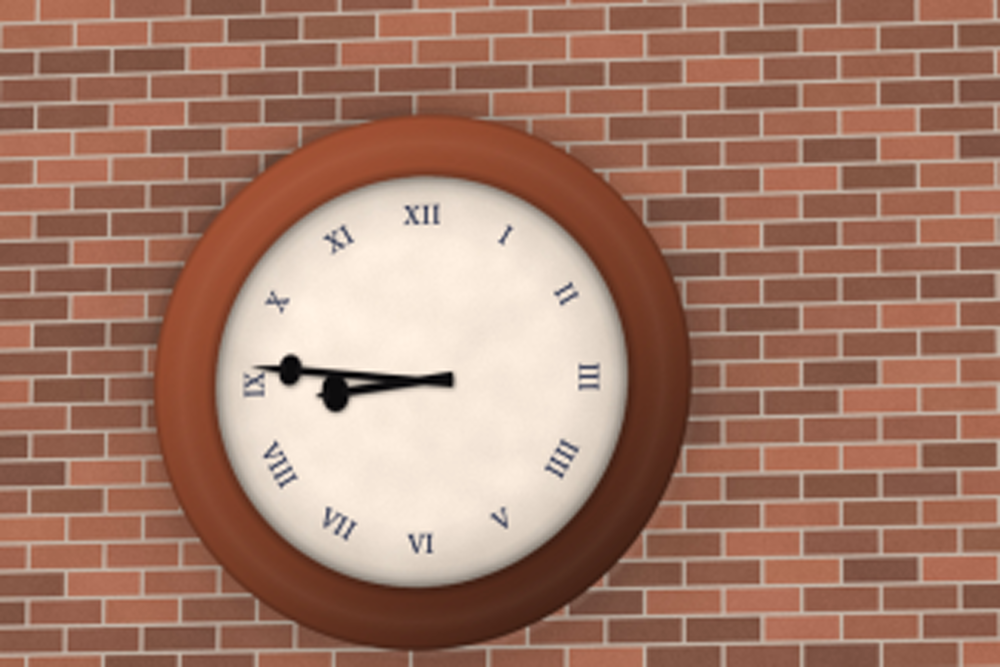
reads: 8,46
